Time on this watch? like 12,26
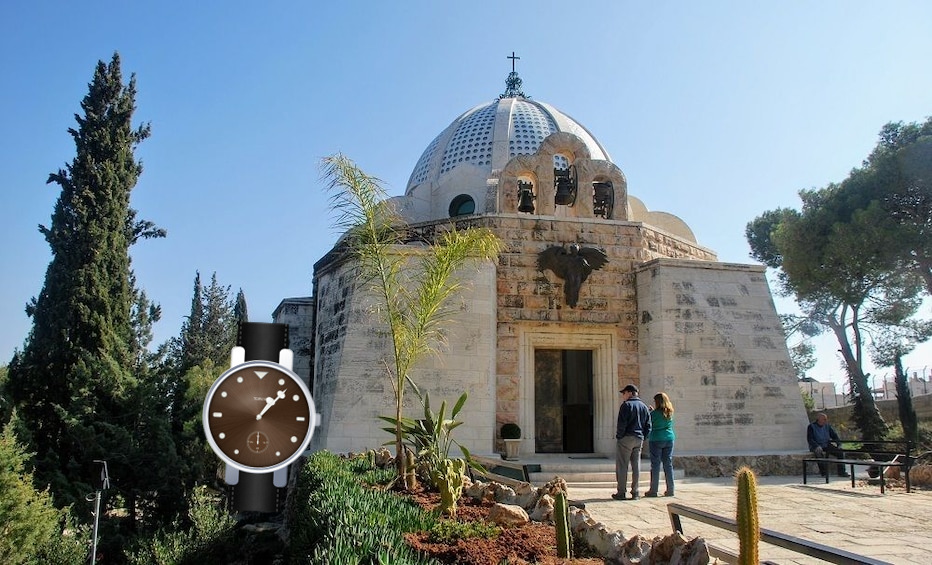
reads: 1,07
